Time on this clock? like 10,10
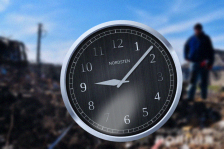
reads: 9,08
